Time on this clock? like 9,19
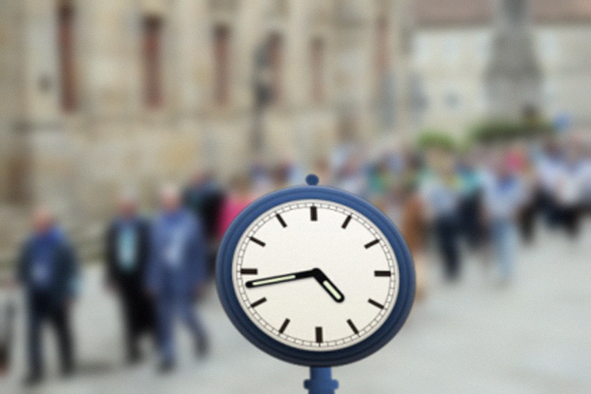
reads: 4,43
